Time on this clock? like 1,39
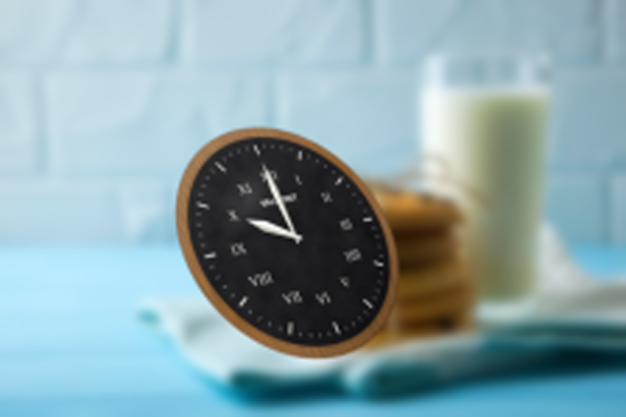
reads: 10,00
